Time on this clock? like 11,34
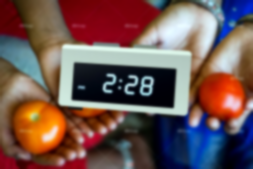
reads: 2,28
